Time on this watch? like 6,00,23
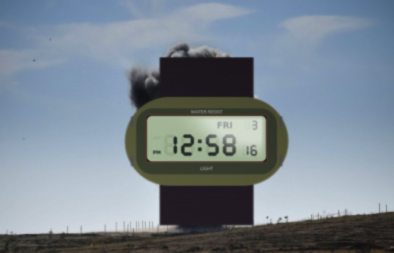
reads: 12,58,16
